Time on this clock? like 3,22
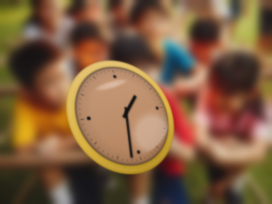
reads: 1,32
